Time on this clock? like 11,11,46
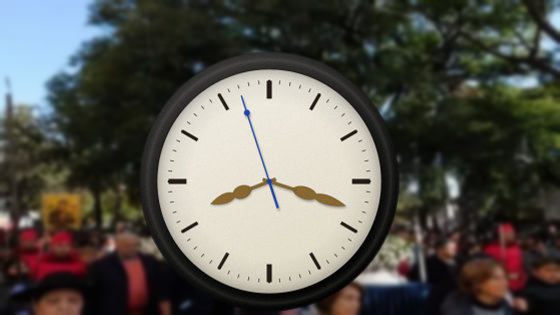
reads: 8,17,57
